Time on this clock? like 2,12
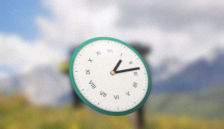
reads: 1,13
